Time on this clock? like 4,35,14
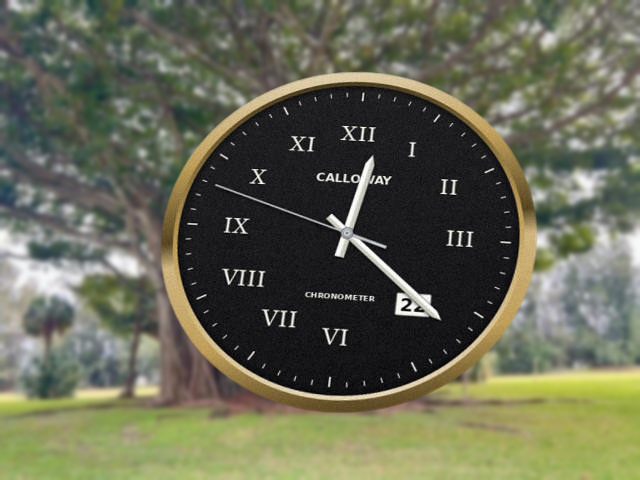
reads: 12,21,48
